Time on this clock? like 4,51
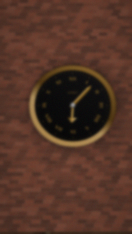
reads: 6,07
